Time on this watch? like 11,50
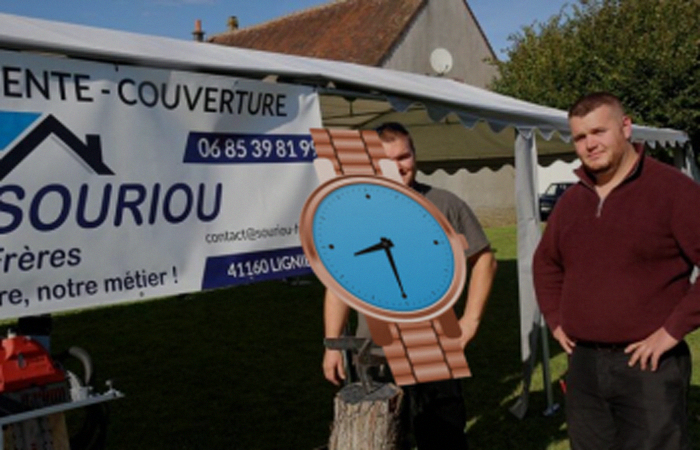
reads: 8,30
